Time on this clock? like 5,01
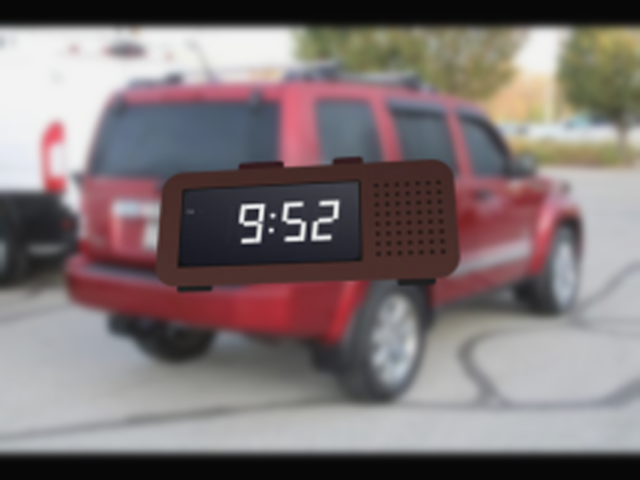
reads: 9,52
